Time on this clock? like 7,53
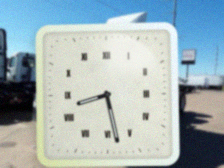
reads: 8,28
